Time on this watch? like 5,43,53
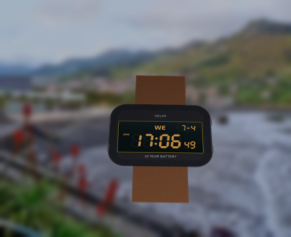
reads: 17,06,49
